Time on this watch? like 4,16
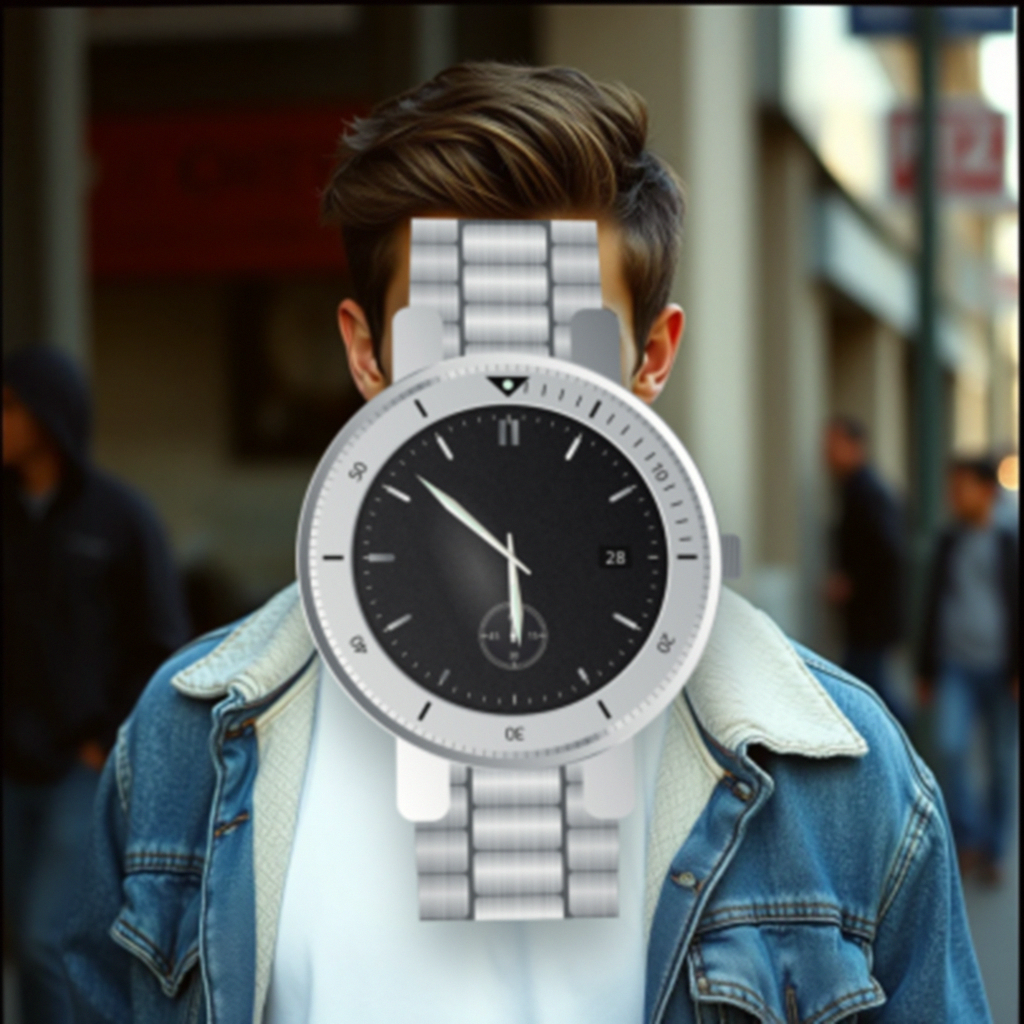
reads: 5,52
